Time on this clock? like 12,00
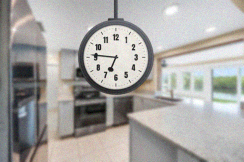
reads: 6,46
